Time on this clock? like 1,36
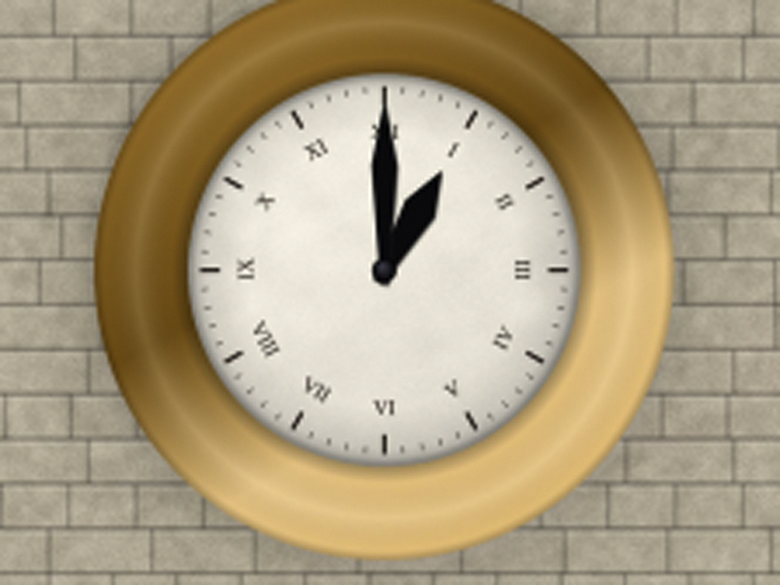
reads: 1,00
